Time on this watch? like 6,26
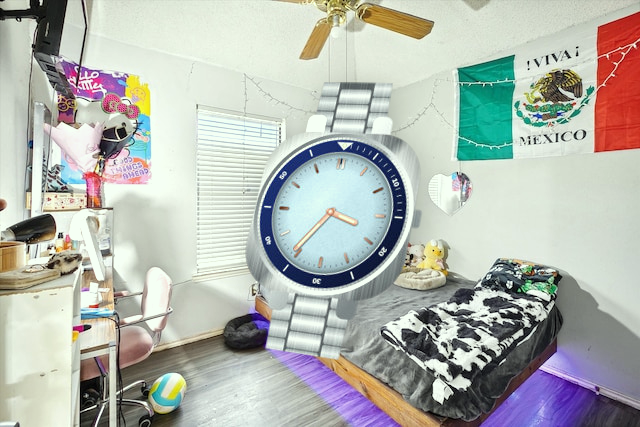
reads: 3,36
